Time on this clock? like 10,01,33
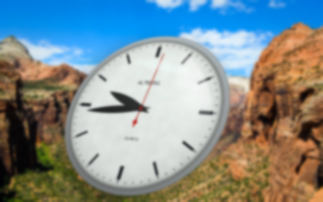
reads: 9,44,01
